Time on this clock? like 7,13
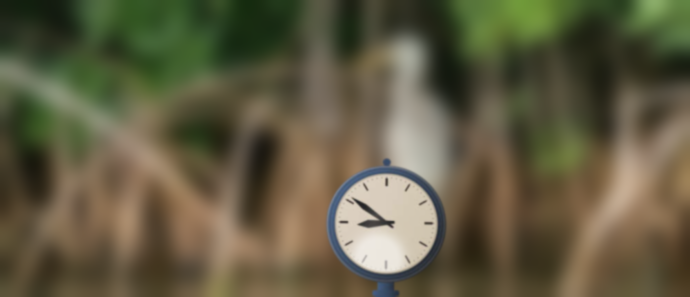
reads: 8,51
